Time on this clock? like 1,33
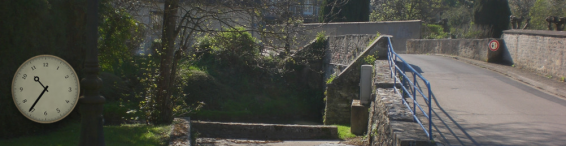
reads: 10,36
